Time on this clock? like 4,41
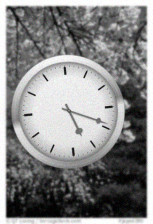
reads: 5,19
